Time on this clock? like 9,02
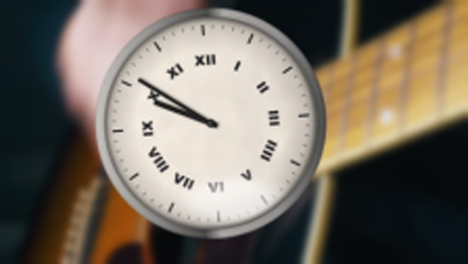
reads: 9,51
